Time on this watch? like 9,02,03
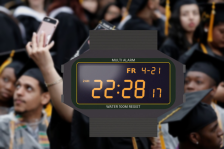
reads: 22,28,17
